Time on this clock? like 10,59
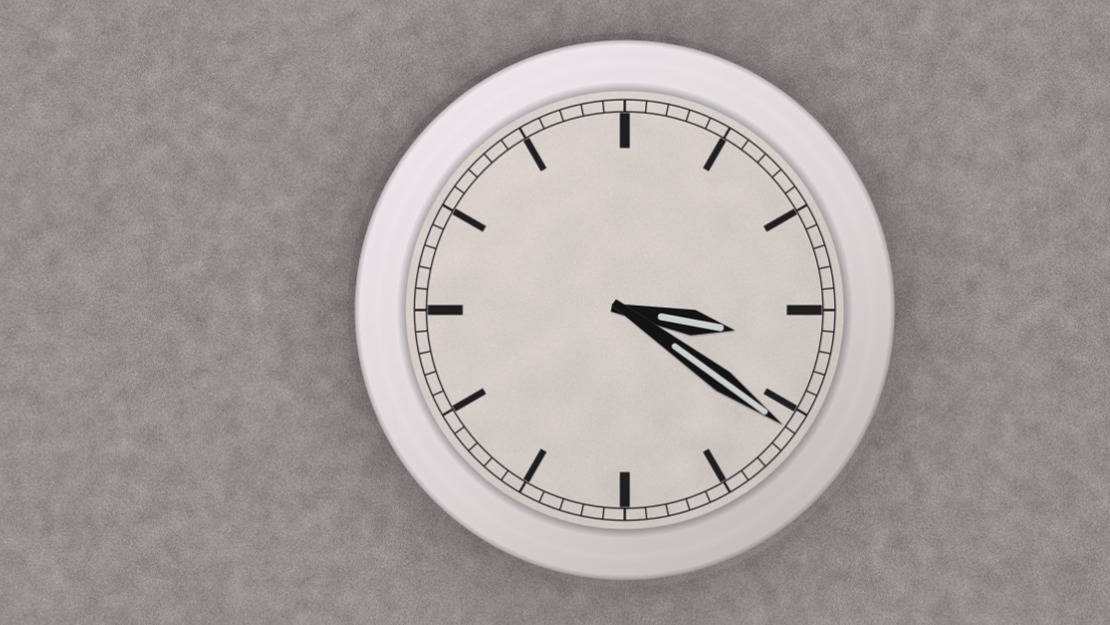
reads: 3,21
